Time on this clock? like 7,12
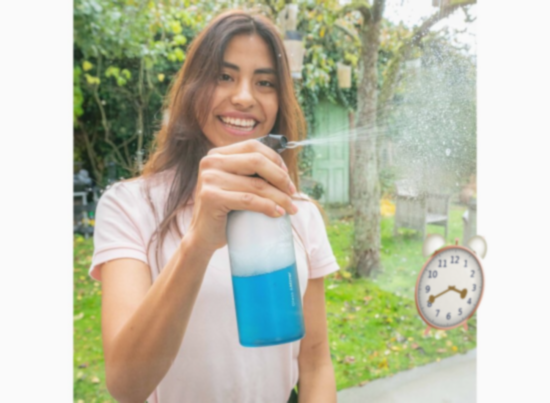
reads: 3,41
